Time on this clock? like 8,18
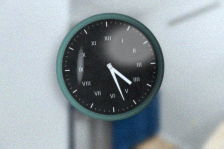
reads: 4,27
